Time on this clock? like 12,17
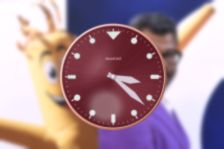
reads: 3,22
